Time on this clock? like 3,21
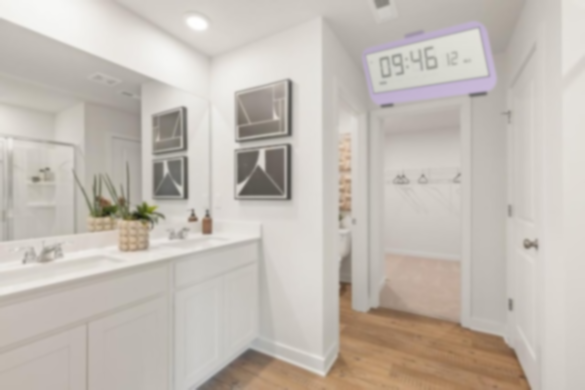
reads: 9,46
